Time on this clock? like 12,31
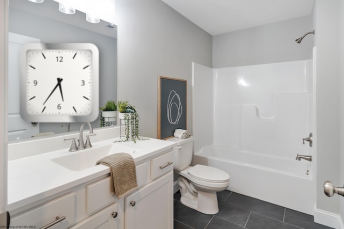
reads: 5,36
